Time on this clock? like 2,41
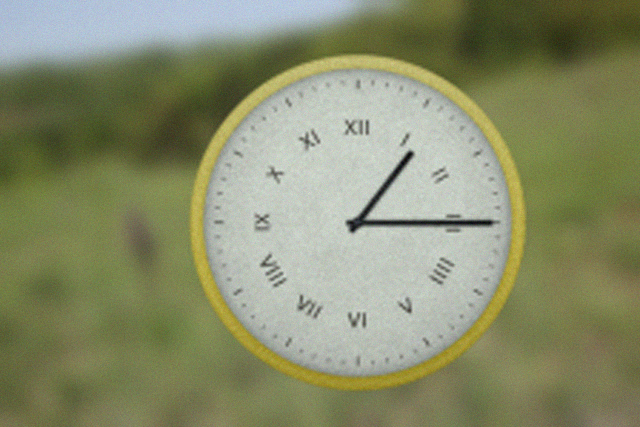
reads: 1,15
